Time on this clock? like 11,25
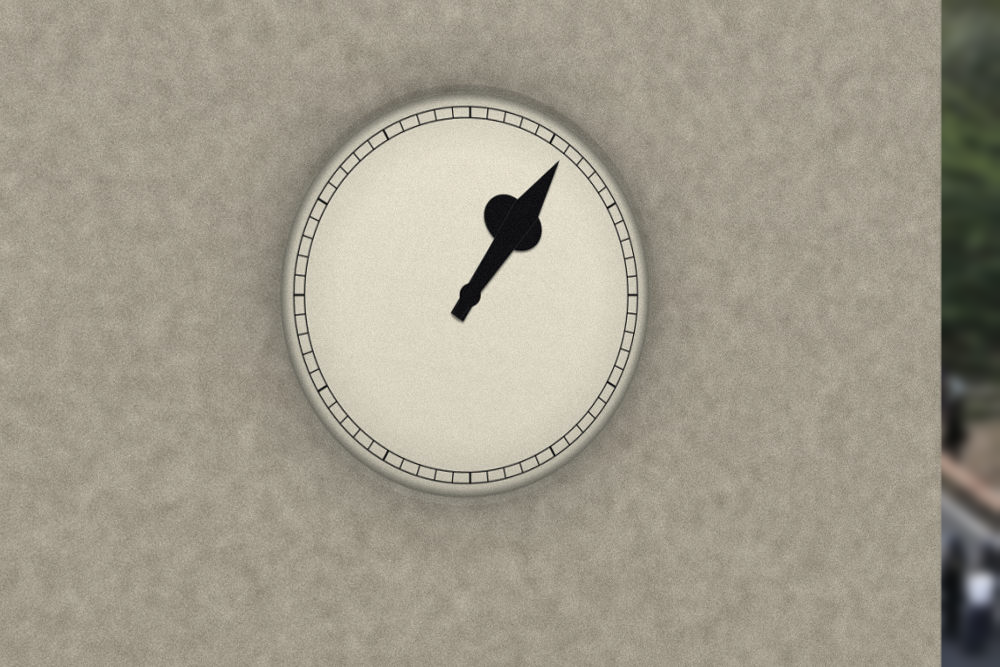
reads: 1,06
